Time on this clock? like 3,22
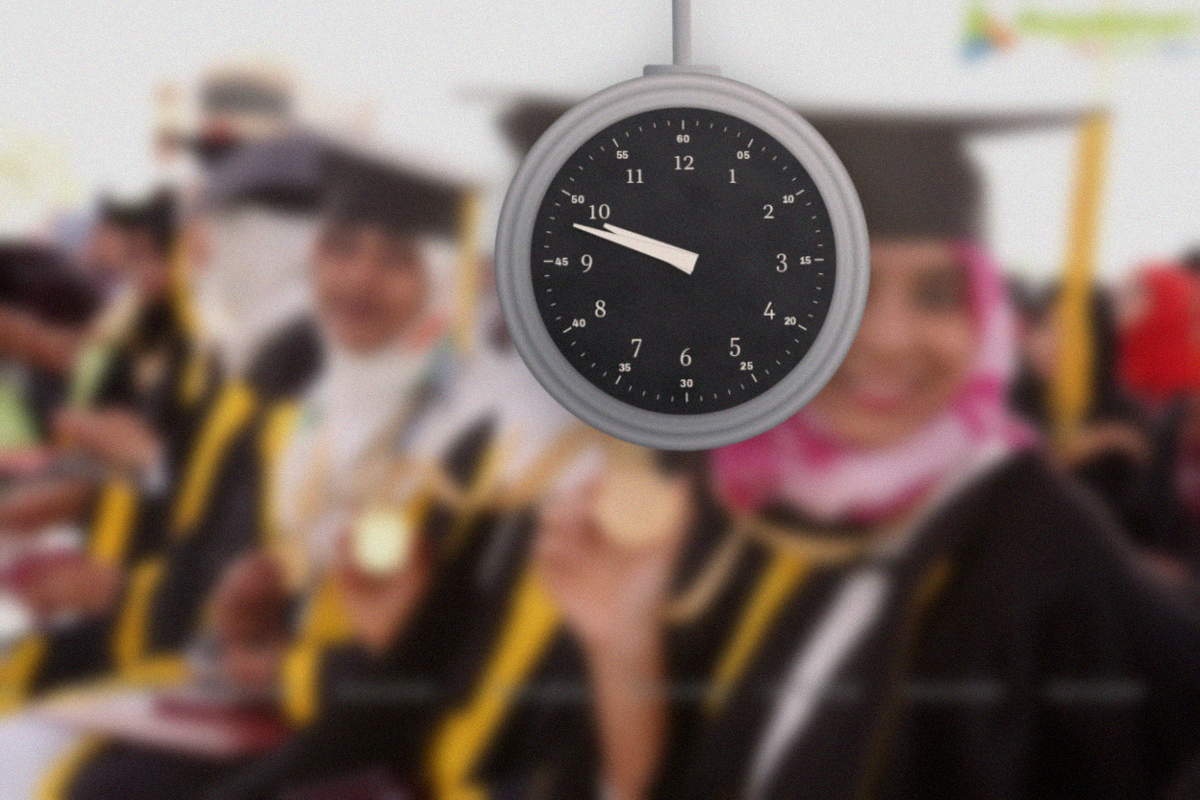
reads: 9,48
